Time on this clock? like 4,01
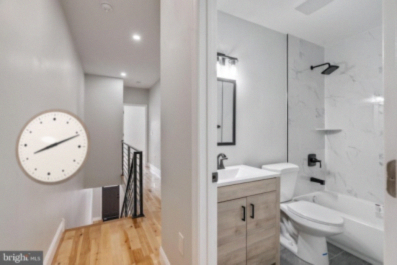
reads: 8,11
